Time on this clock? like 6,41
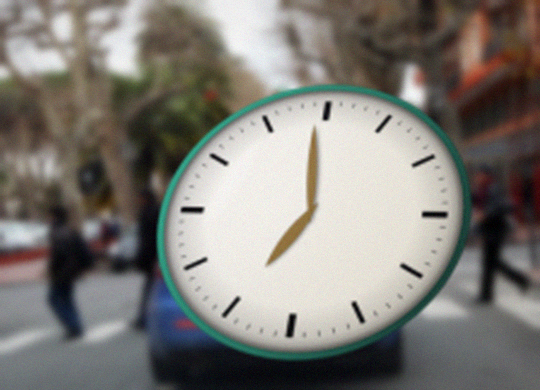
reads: 6,59
